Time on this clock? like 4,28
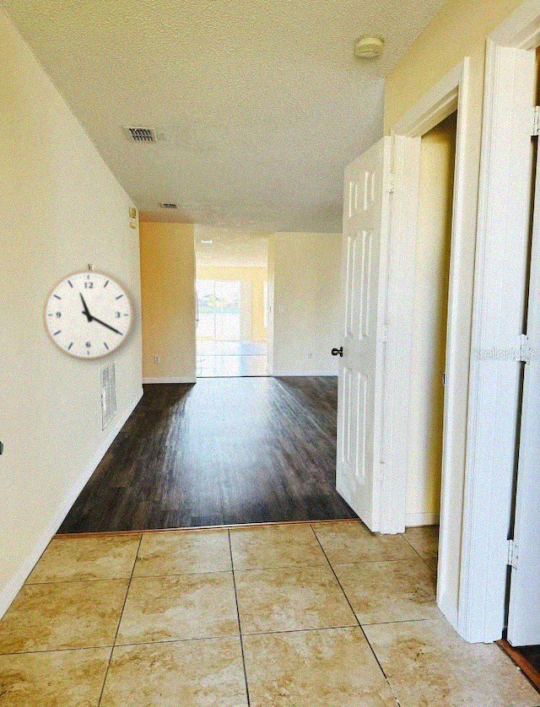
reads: 11,20
